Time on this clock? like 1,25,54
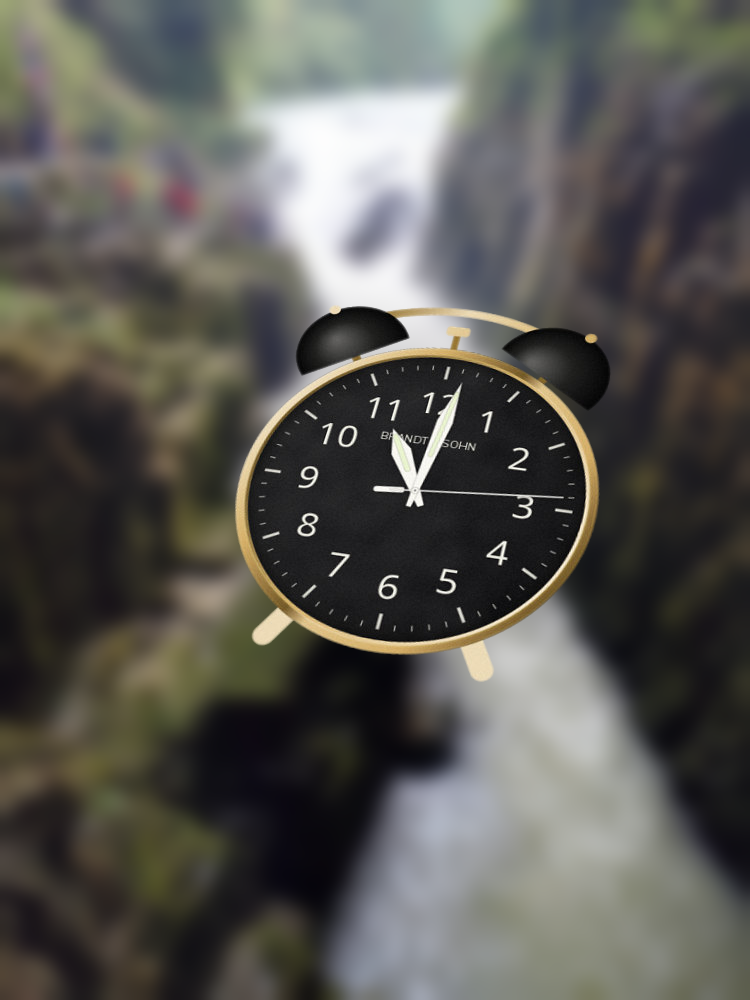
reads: 11,01,14
